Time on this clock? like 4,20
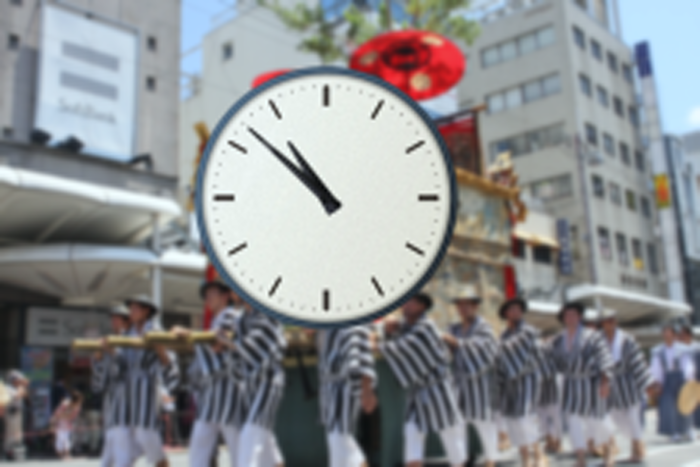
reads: 10,52
